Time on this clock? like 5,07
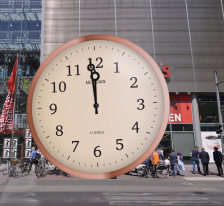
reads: 11,59
